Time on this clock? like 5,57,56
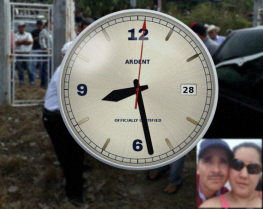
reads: 8,28,01
